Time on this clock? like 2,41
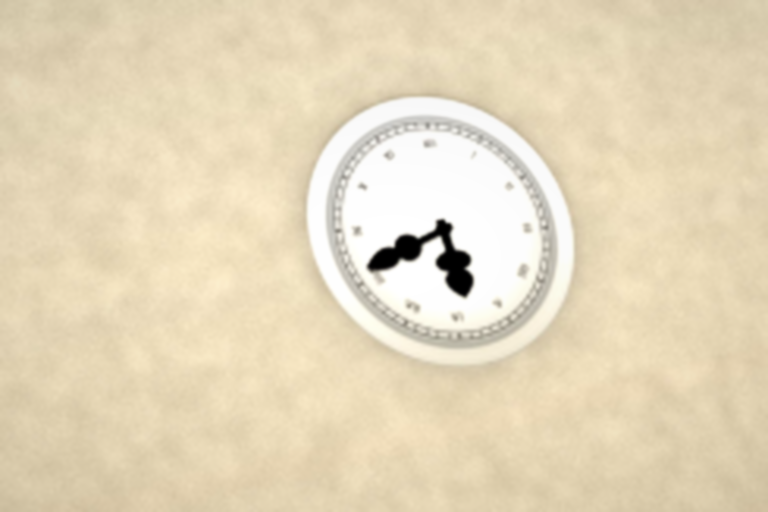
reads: 5,41
